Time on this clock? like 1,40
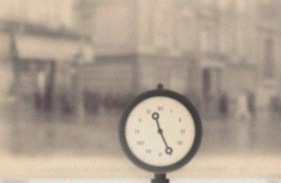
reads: 11,26
